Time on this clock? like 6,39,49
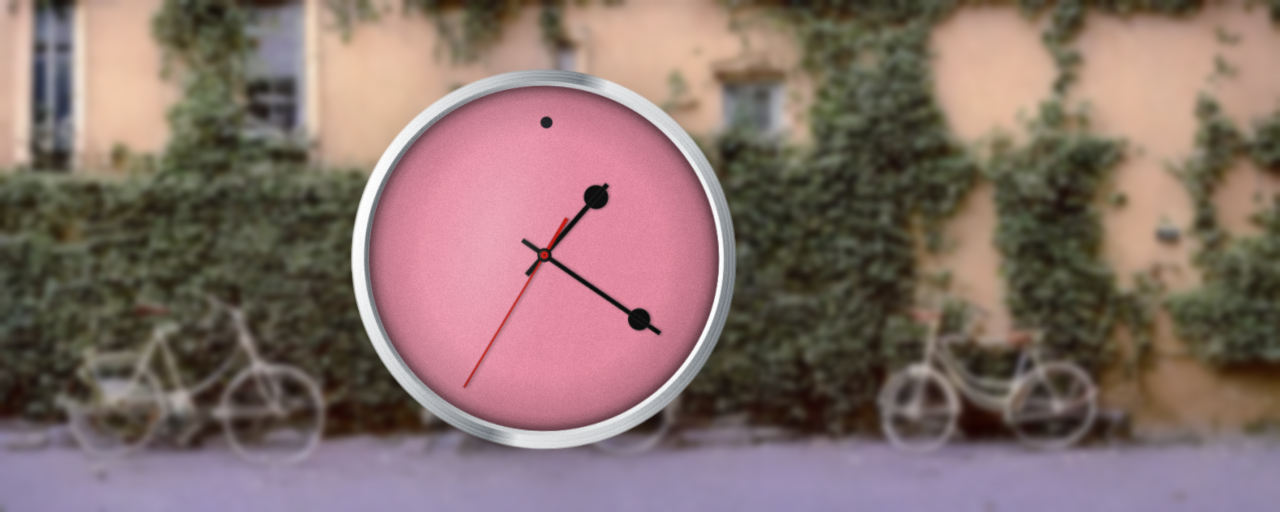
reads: 1,20,35
